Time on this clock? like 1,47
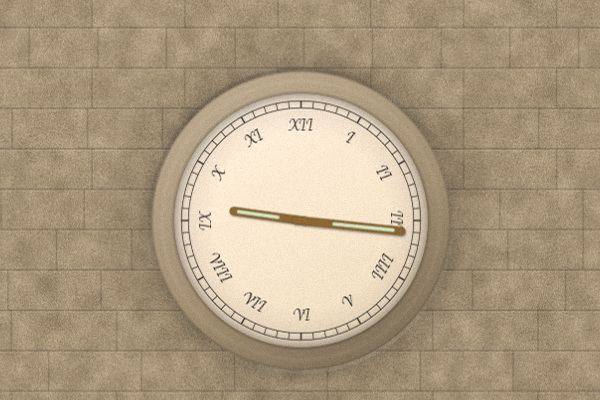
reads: 9,16
